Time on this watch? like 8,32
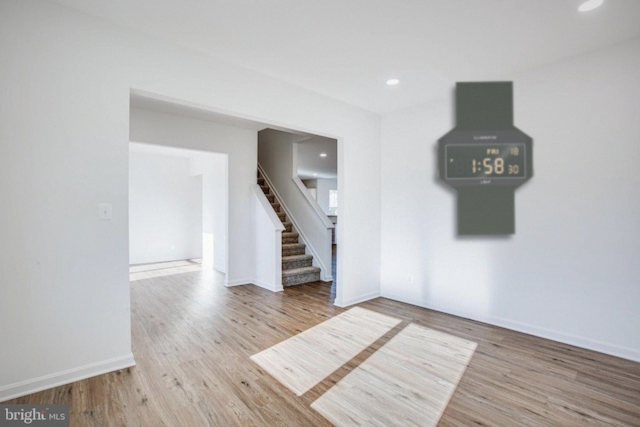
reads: 1,58
